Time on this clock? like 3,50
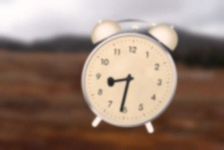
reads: 8,31
